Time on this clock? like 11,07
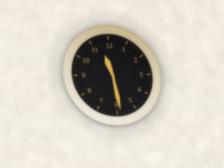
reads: 11,29
